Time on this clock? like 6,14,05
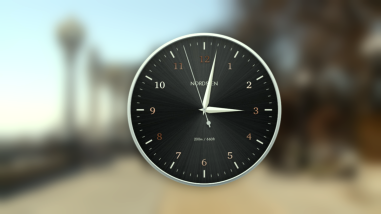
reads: 3,01,57
